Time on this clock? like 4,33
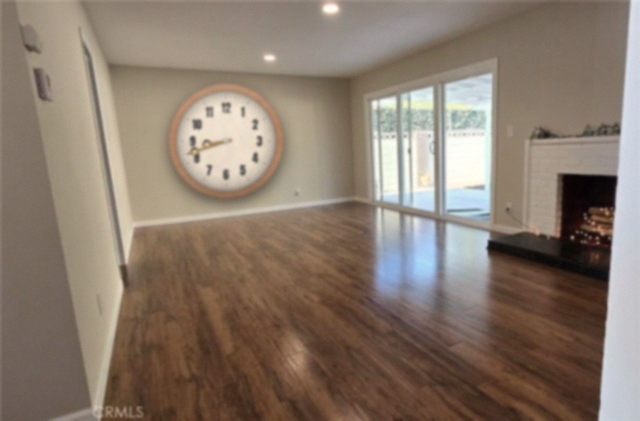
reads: 8,42
